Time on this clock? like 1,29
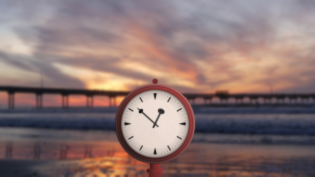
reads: 12,52
